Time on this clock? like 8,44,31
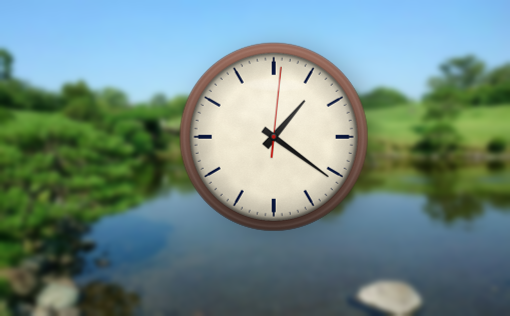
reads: 1,21,01
